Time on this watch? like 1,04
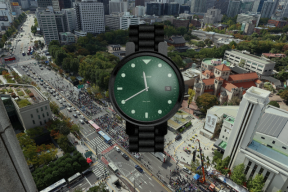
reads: 11,40
